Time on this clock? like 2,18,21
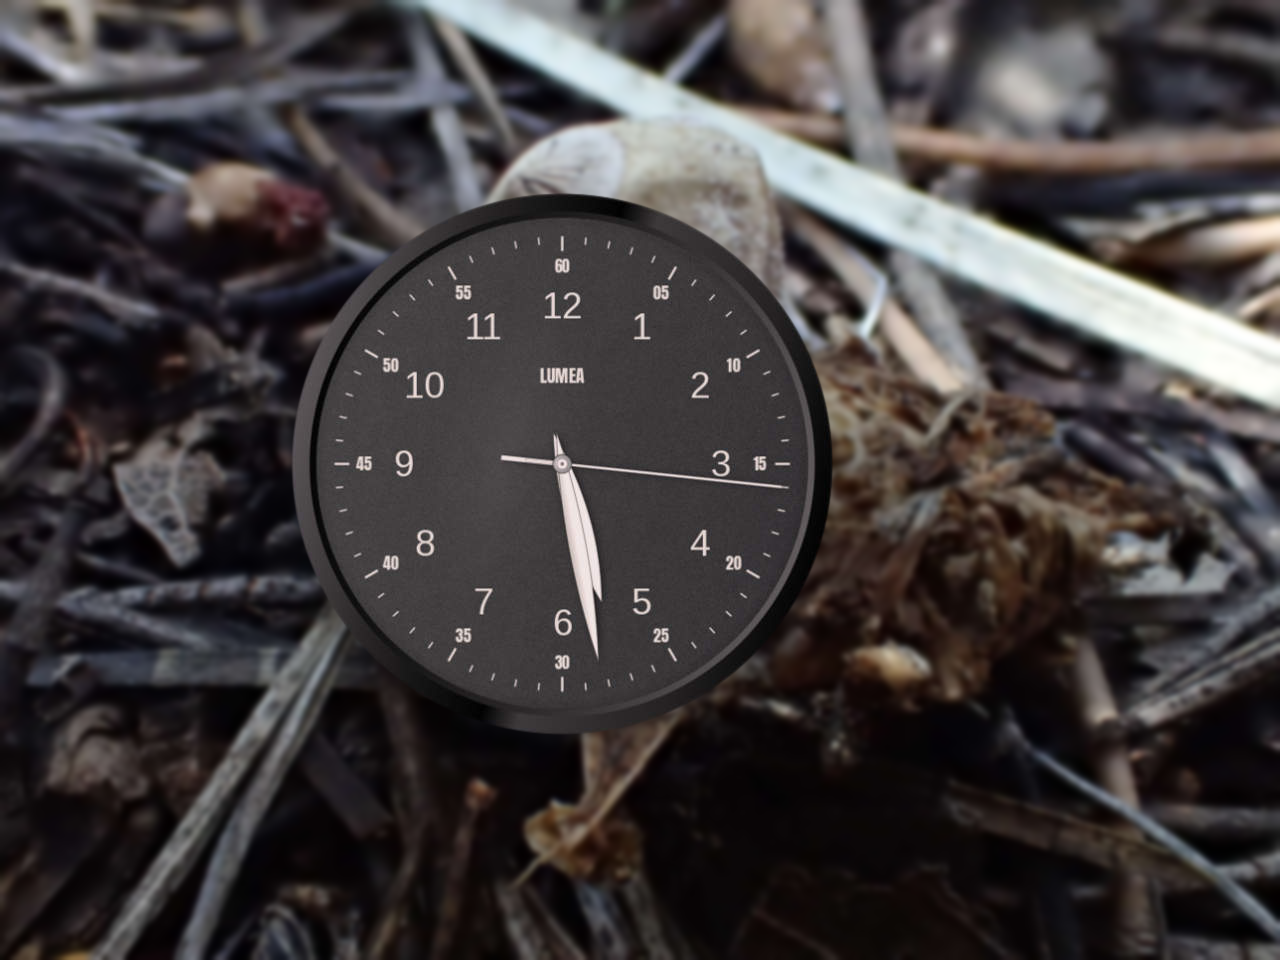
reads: 5,28,16
